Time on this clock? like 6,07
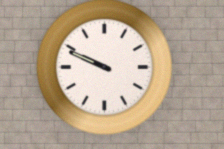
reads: 9,49
